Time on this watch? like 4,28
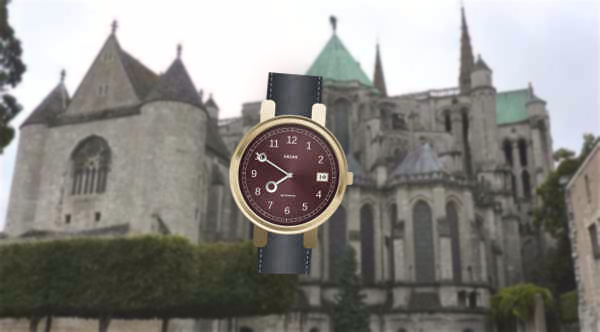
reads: 7,50
